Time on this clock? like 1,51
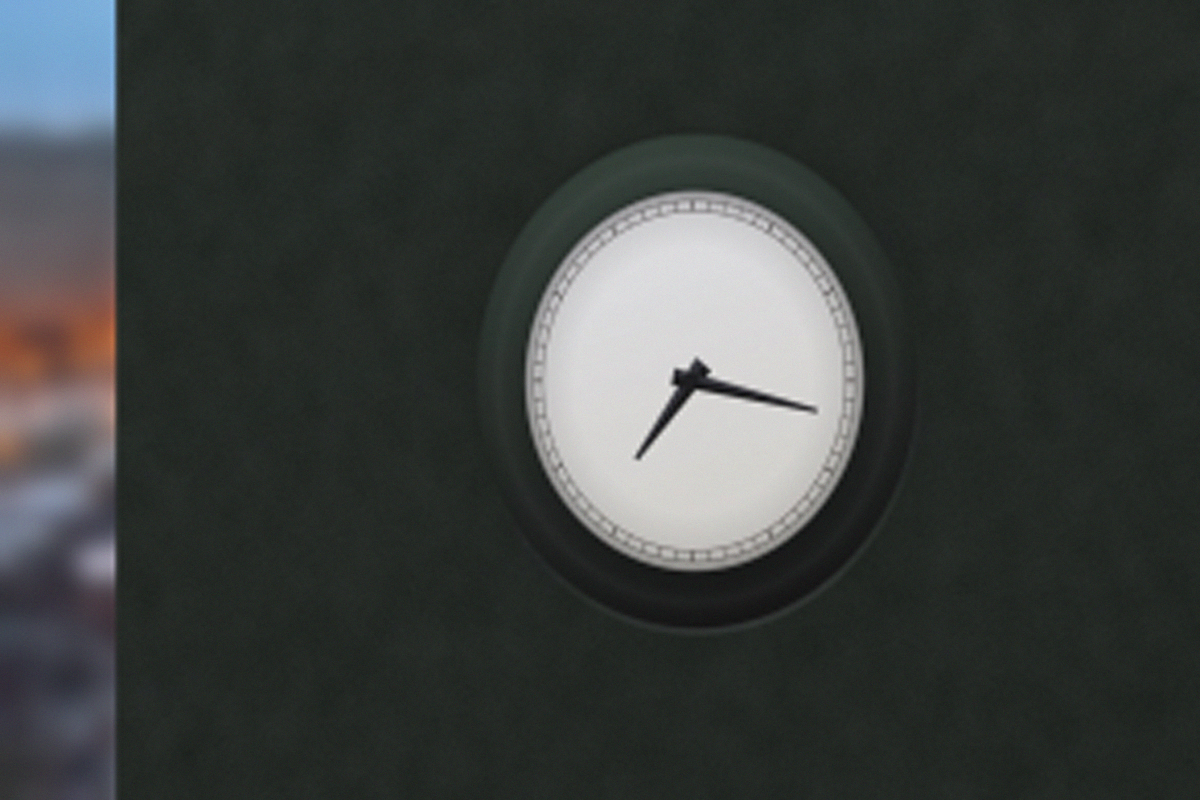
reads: 7,17
